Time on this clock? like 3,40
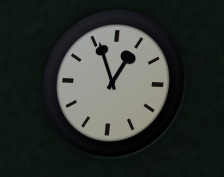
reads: 12,56
